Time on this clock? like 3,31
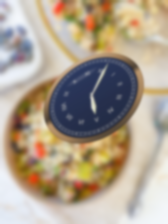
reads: 5,01
